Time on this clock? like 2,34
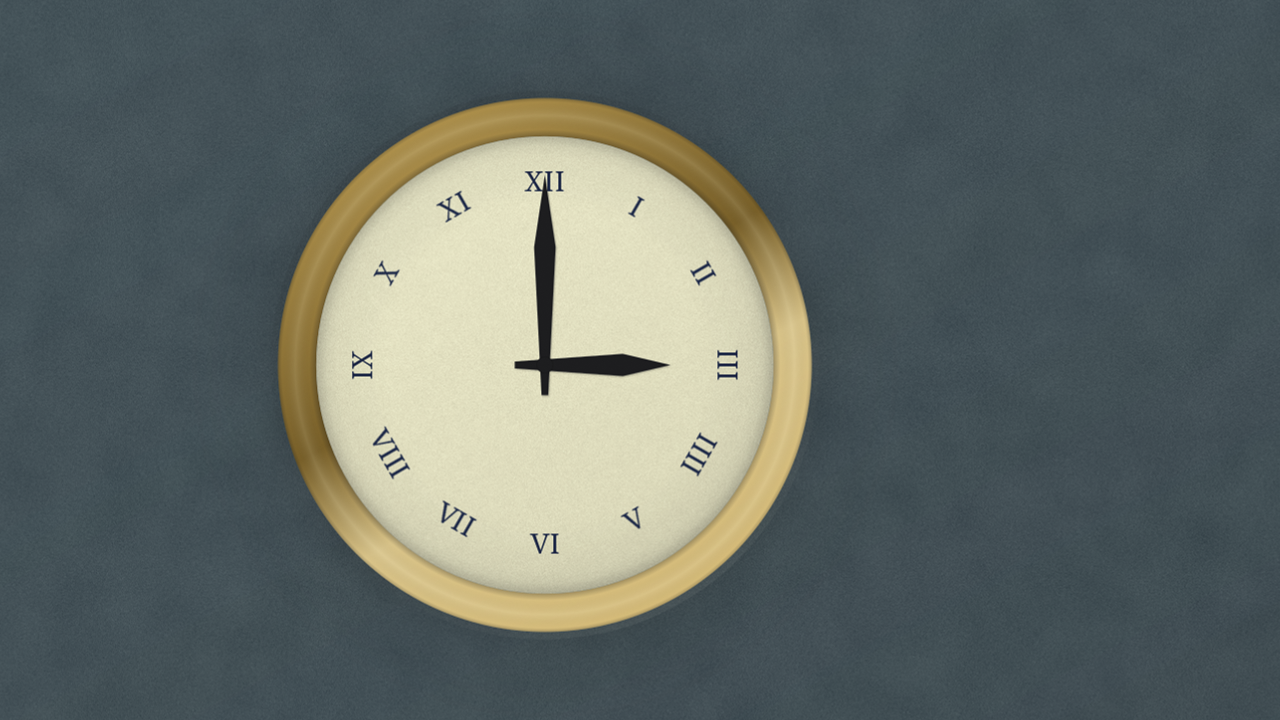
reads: 3,00
